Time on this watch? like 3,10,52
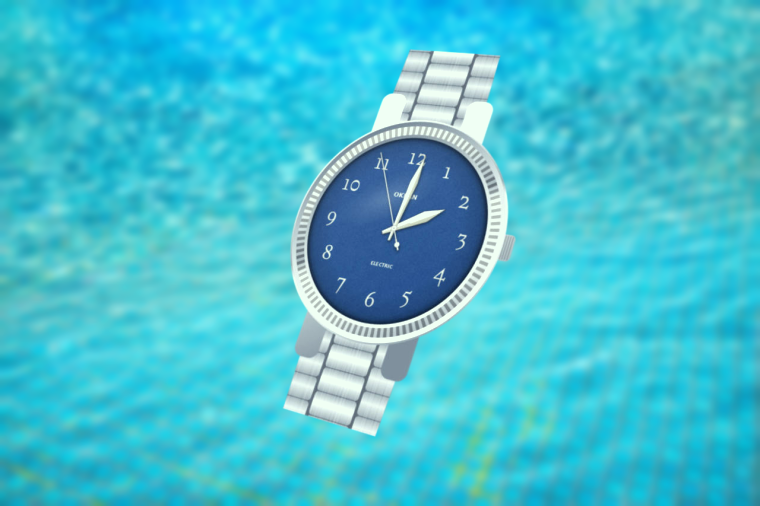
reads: 2,00,55
